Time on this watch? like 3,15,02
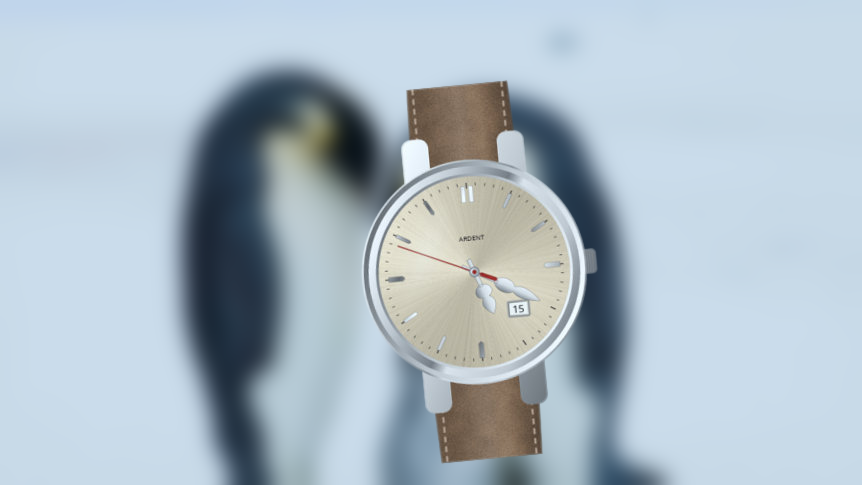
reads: 5,19,49
